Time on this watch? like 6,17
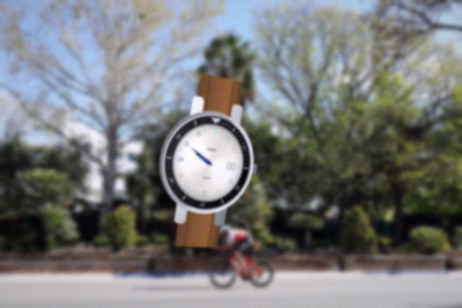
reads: 9,50
